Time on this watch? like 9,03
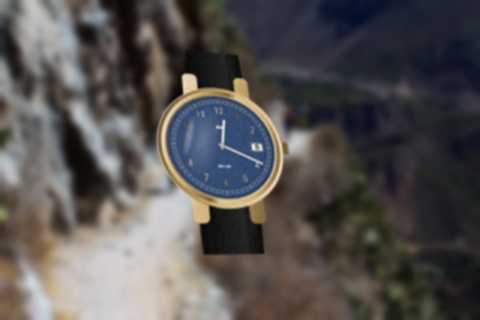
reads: 12,19
